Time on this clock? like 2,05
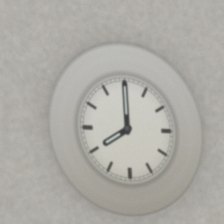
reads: 8,00
